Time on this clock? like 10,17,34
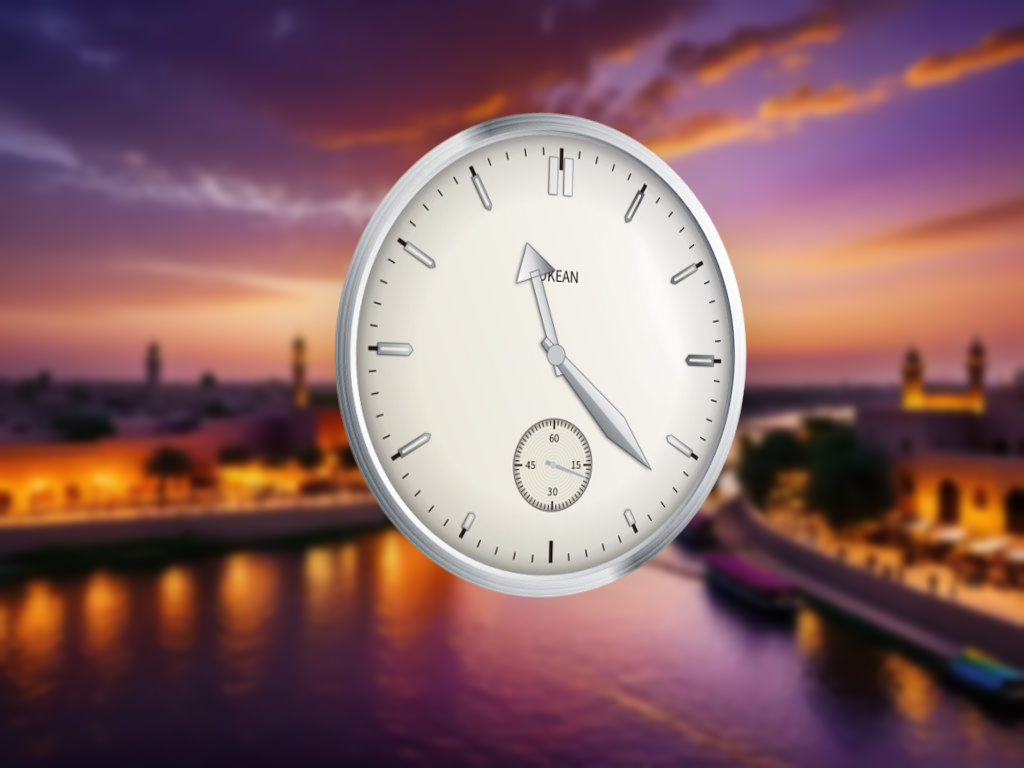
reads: 11,22,18
